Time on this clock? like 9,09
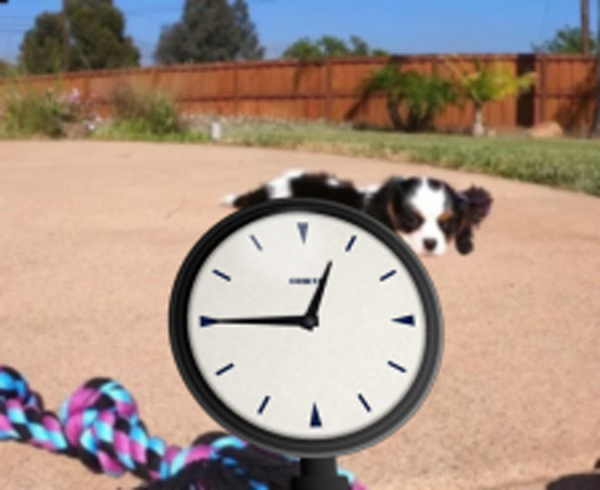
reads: 12,45
